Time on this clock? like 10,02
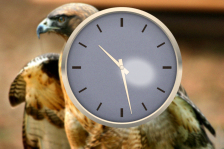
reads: 10,28
